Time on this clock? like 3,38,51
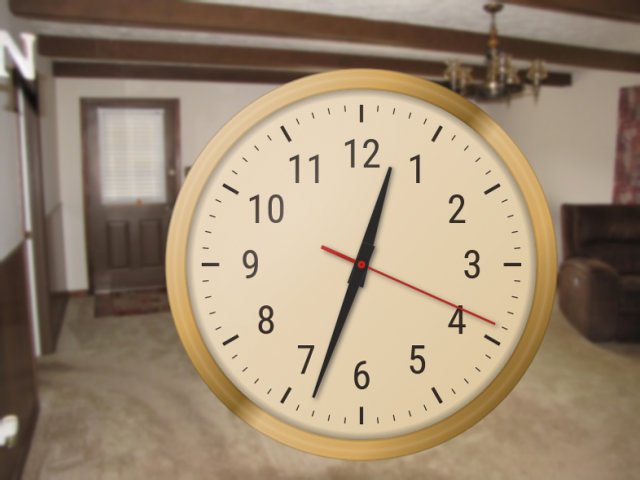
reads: 12,33,19
